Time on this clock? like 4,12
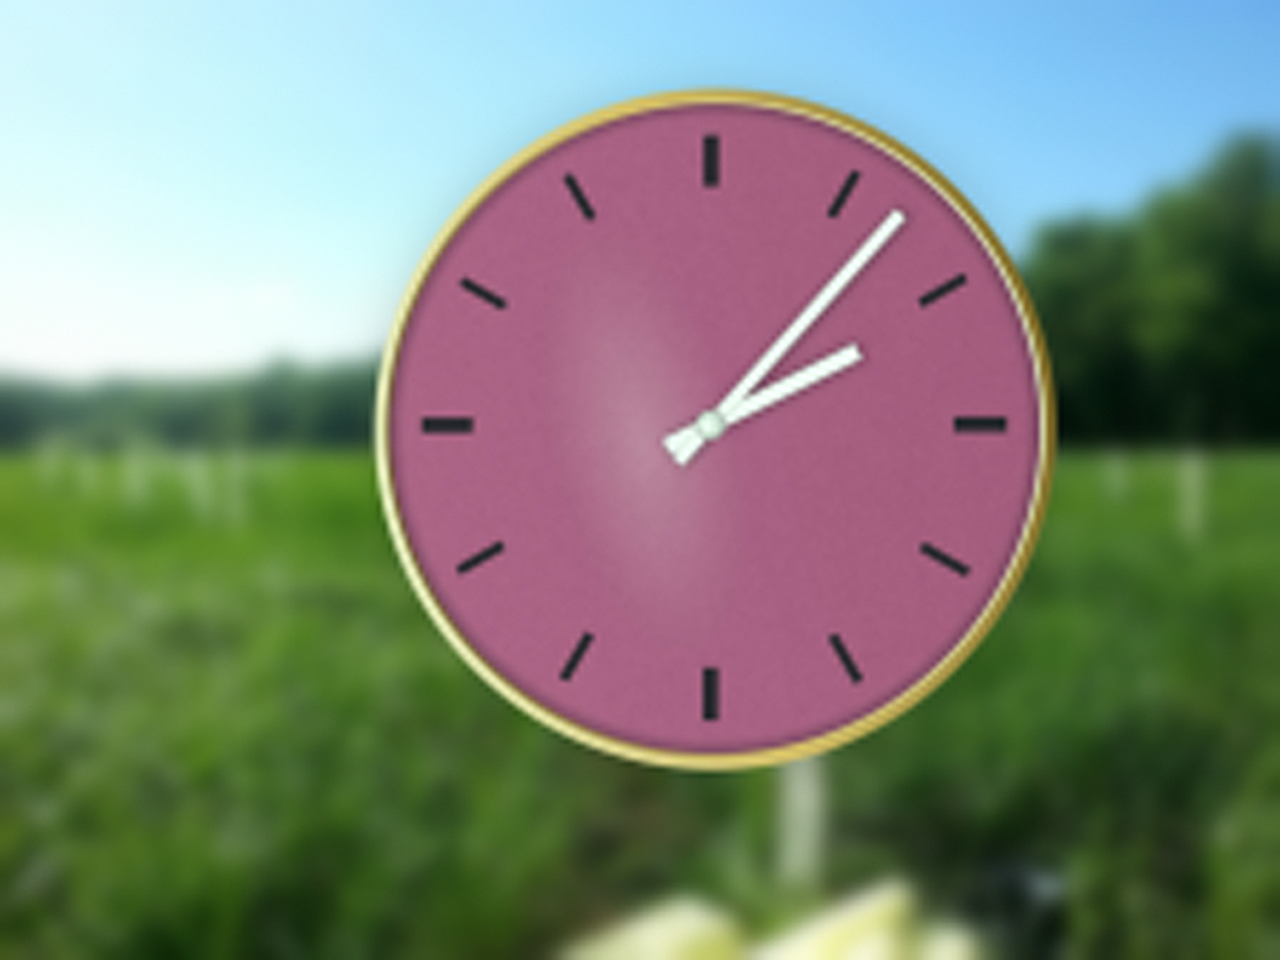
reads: 2,07
